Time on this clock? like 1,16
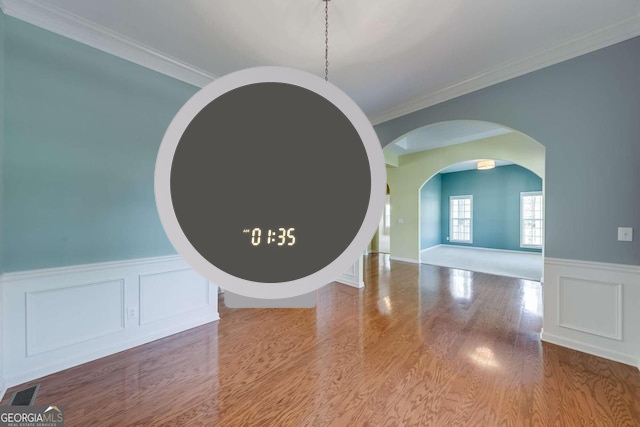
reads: 1,35
